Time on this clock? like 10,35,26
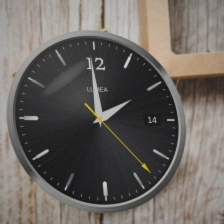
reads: 1,59,23
